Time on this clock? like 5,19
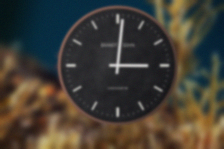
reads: 3,01
